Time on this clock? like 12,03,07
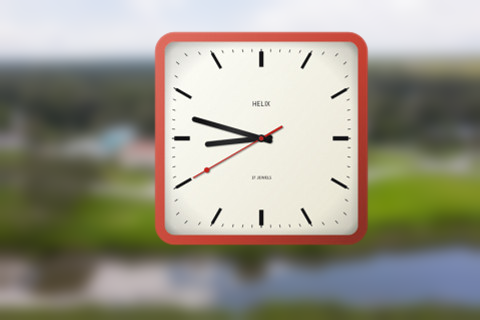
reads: 8,47,40
